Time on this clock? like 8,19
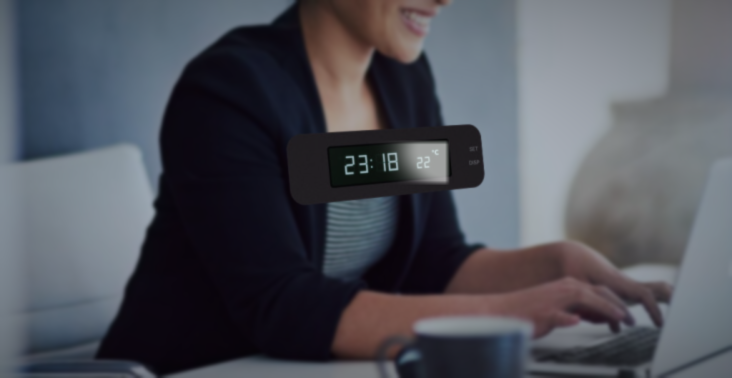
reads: 23,18
